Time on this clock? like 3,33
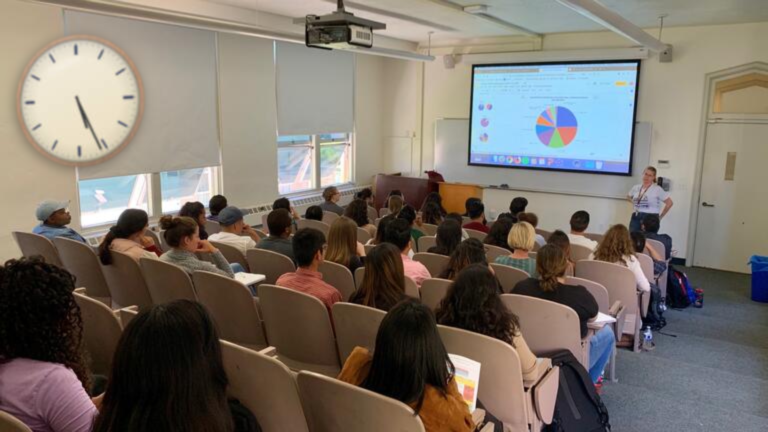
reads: 5,26
